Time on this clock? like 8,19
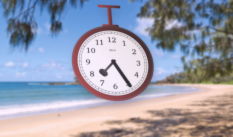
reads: 7,25
